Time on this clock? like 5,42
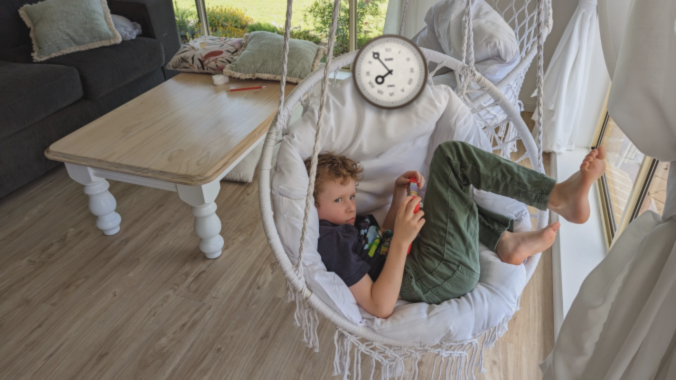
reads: 7,54
